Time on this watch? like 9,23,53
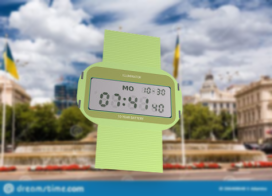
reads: 7,41,40
